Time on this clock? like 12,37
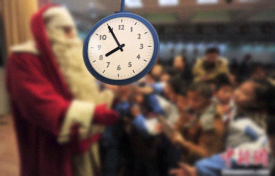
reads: 7,55
